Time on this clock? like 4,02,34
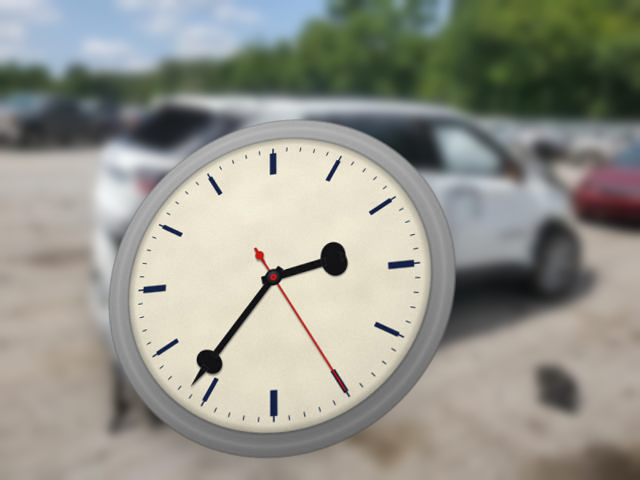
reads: 2,36,25
